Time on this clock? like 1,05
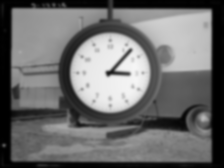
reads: 3,07
